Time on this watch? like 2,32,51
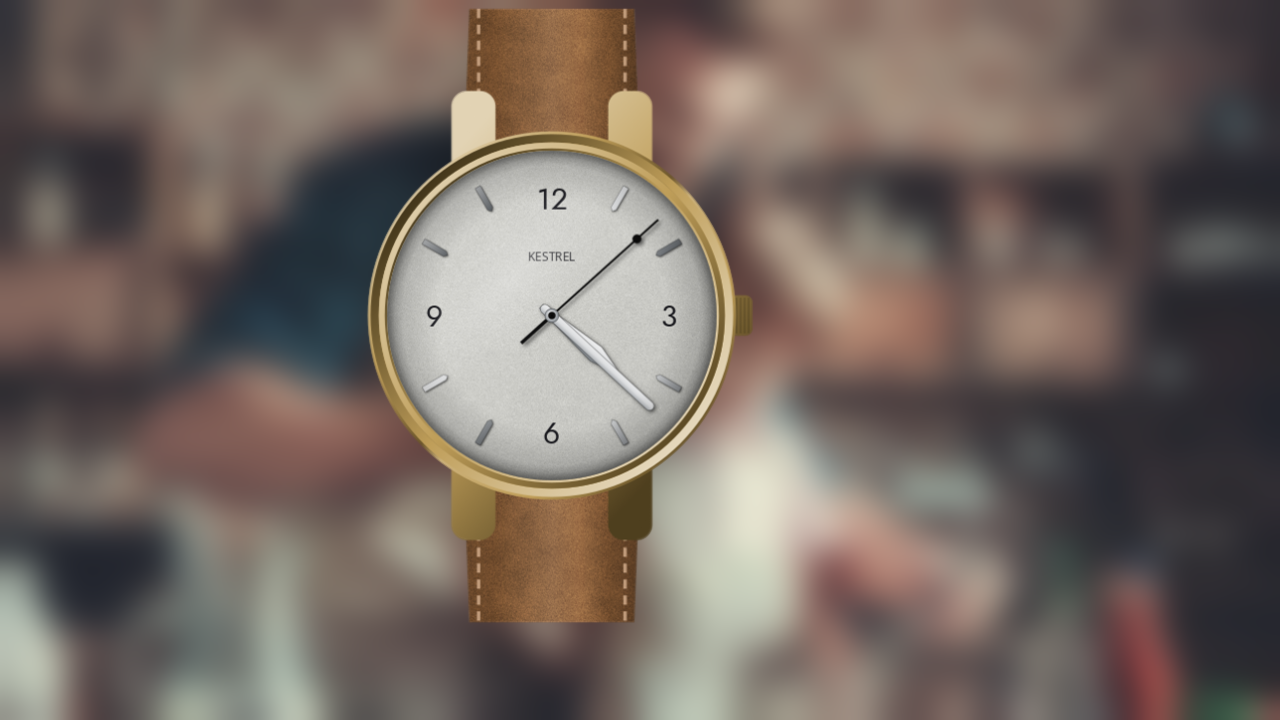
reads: 4,22,08
